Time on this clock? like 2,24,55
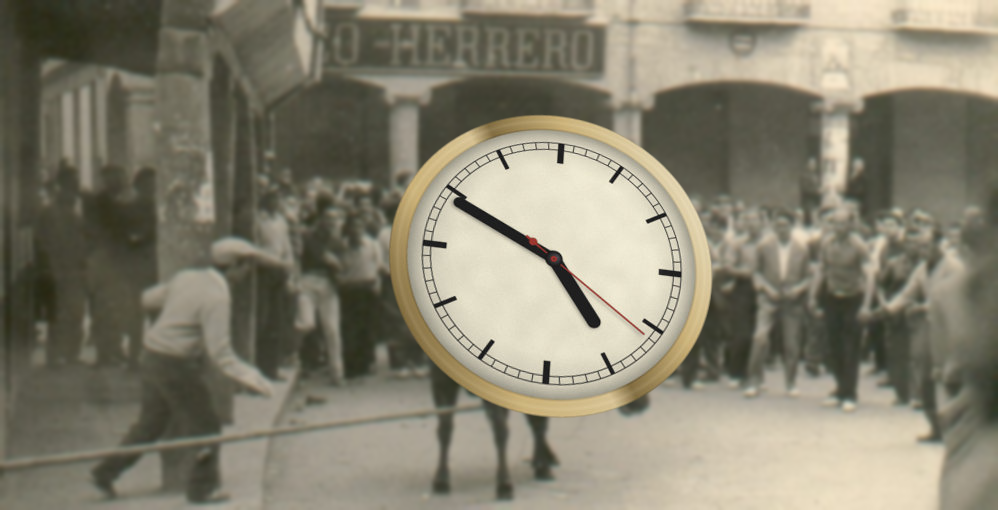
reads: 4,49,21
